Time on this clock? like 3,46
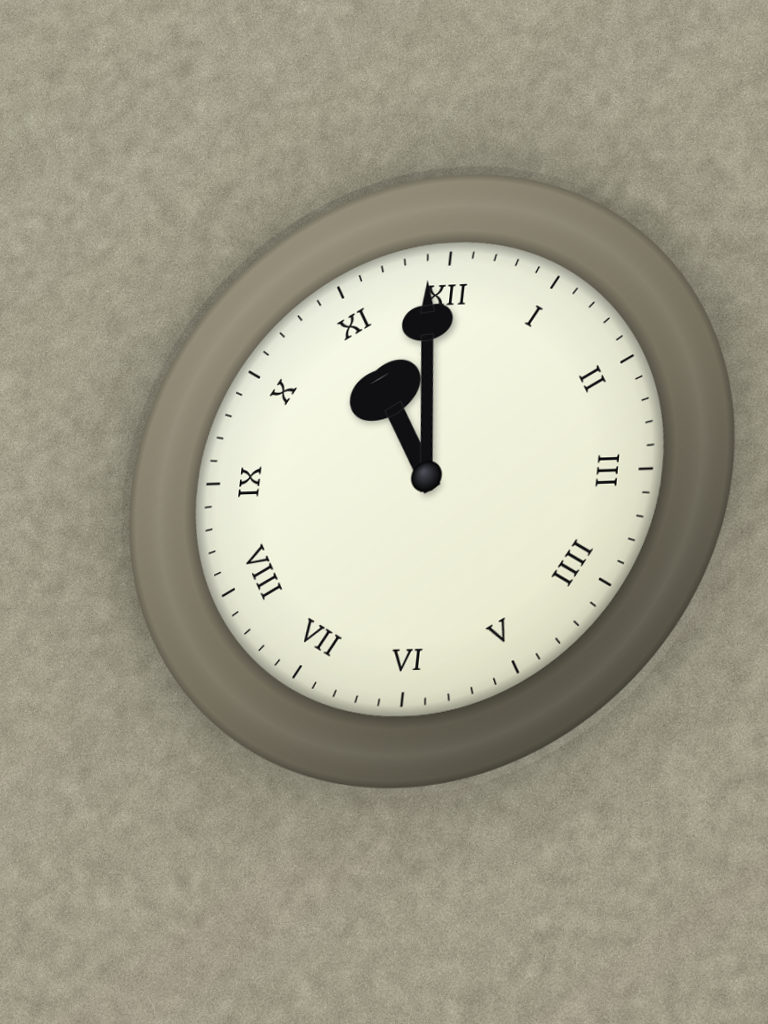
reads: 10,59
